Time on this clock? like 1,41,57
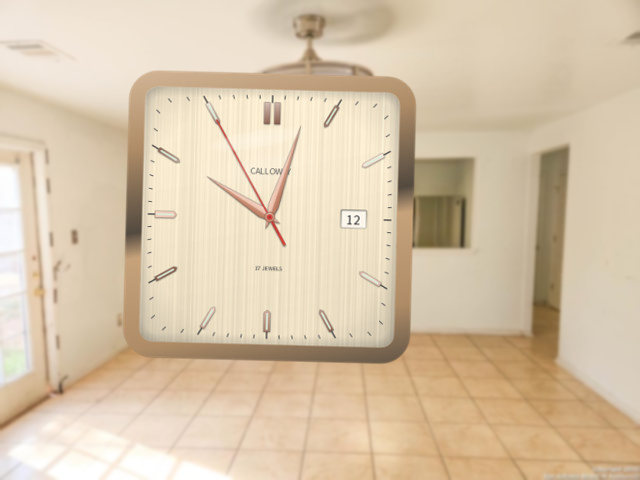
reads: 10,02,55
